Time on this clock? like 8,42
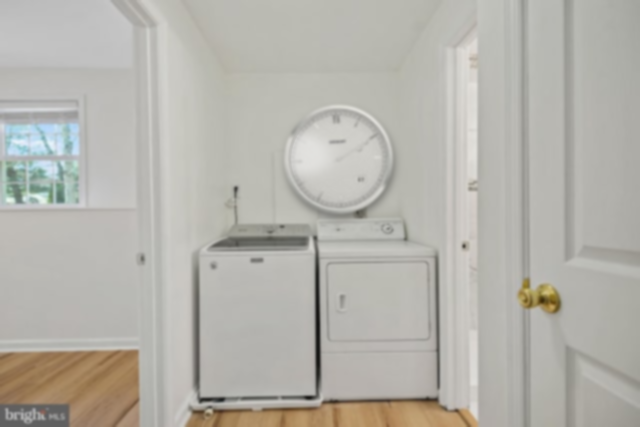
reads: 2,10
